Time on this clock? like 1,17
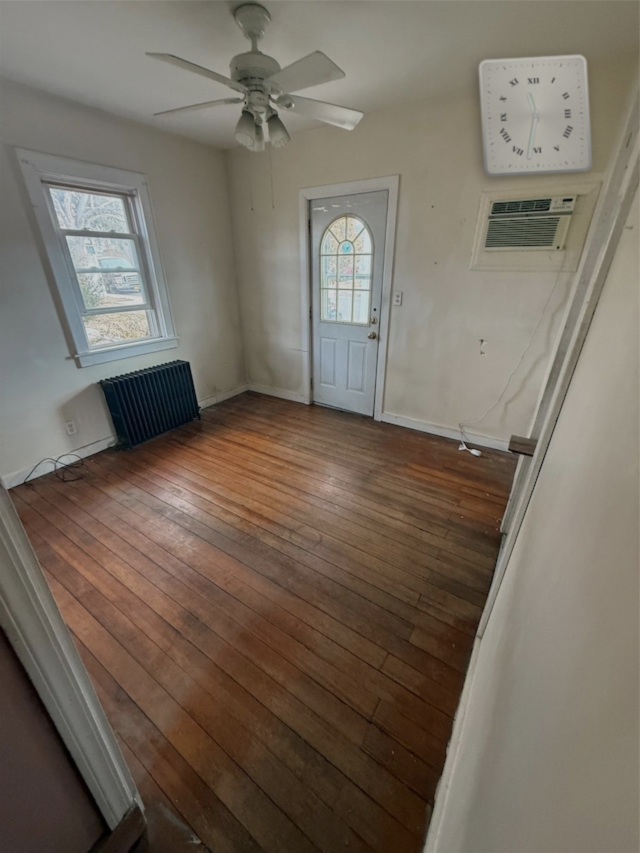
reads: 11,32
